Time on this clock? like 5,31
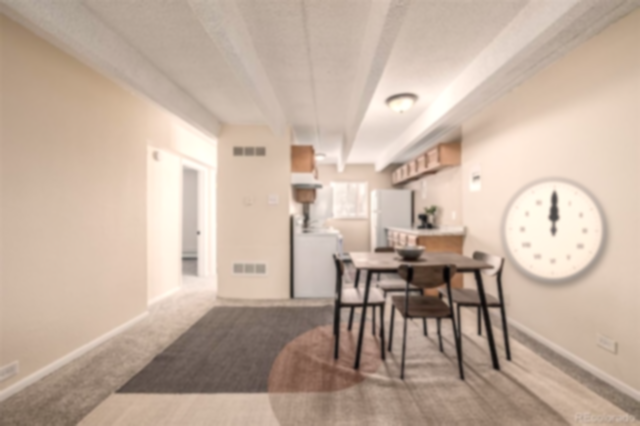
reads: 12,00
